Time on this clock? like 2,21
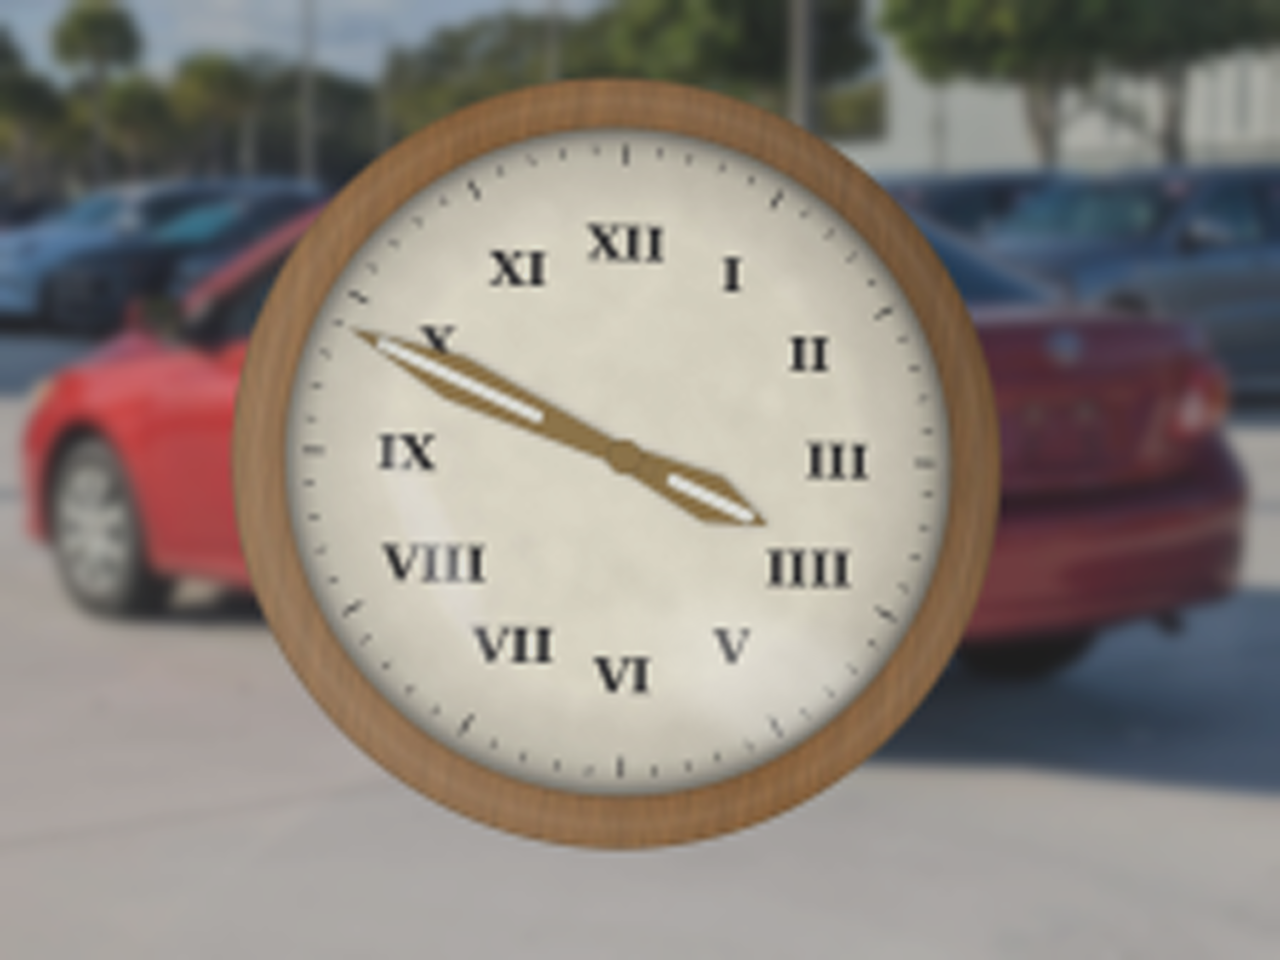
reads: 3,49
